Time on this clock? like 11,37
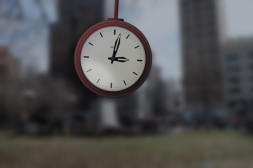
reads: 3,02
